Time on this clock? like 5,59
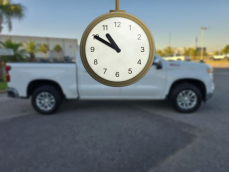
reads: 10,50
